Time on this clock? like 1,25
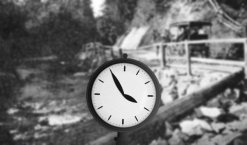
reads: 3,55
